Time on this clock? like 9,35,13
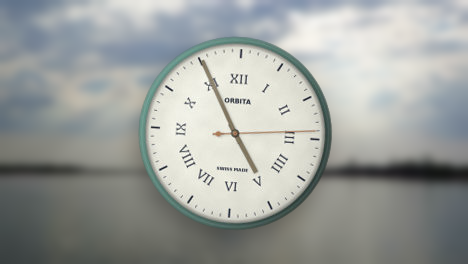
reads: 4,55,14
